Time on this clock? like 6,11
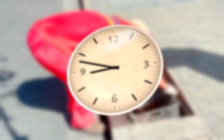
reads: 8,48
